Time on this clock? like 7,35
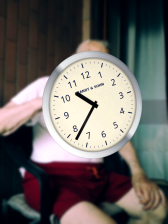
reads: 10,38
